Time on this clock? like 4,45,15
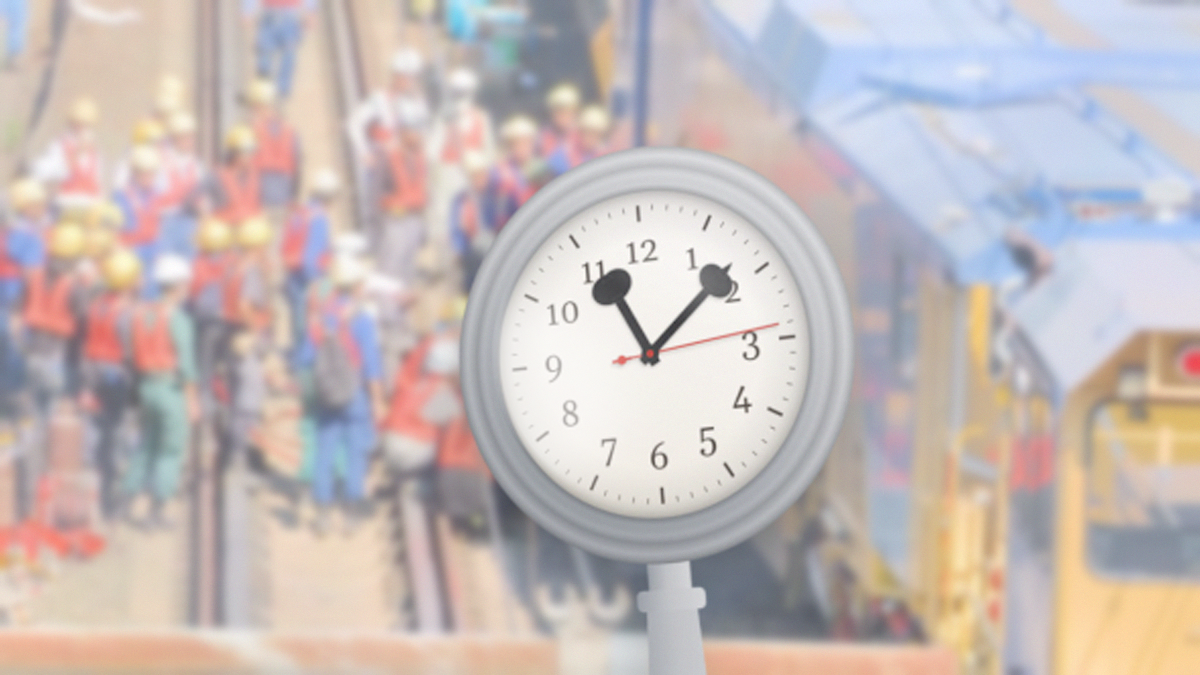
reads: 11,08,14
